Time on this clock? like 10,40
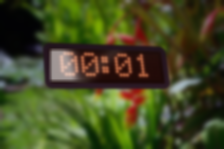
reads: 0,01
